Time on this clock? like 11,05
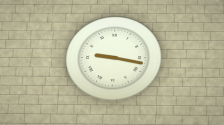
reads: 9,17
